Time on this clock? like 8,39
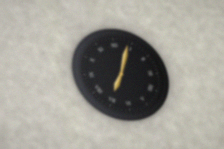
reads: 7,04
